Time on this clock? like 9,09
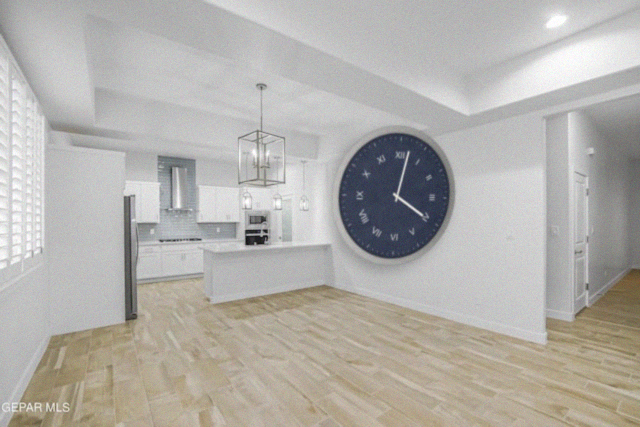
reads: 4,02
